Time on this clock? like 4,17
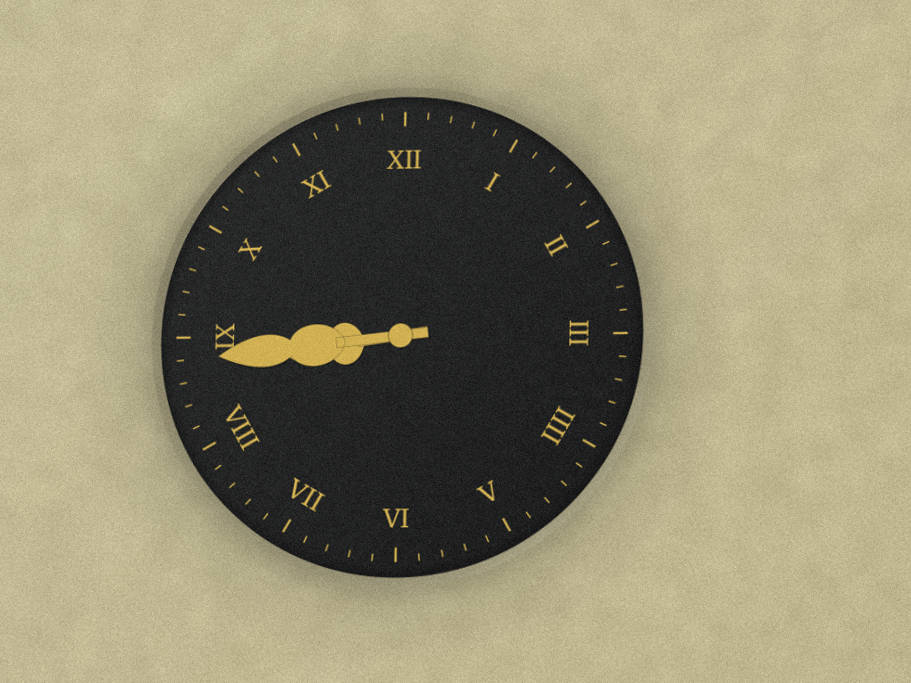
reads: 8,44
